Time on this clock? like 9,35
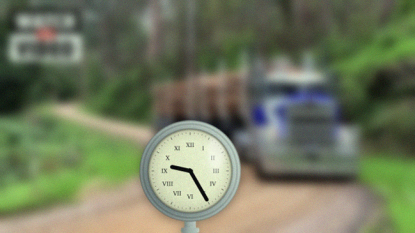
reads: 9,25
